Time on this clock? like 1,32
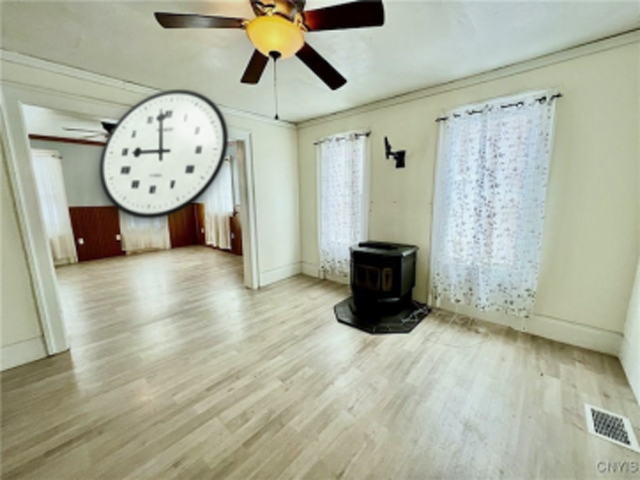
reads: 8,58
